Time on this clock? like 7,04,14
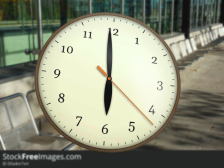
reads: 5,59,22
